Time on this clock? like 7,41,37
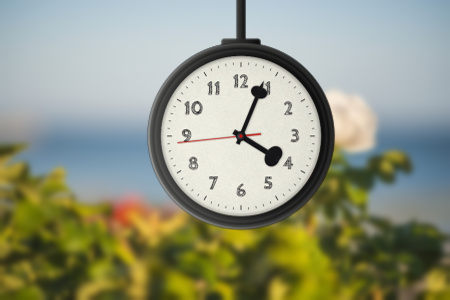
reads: 4,03,44
